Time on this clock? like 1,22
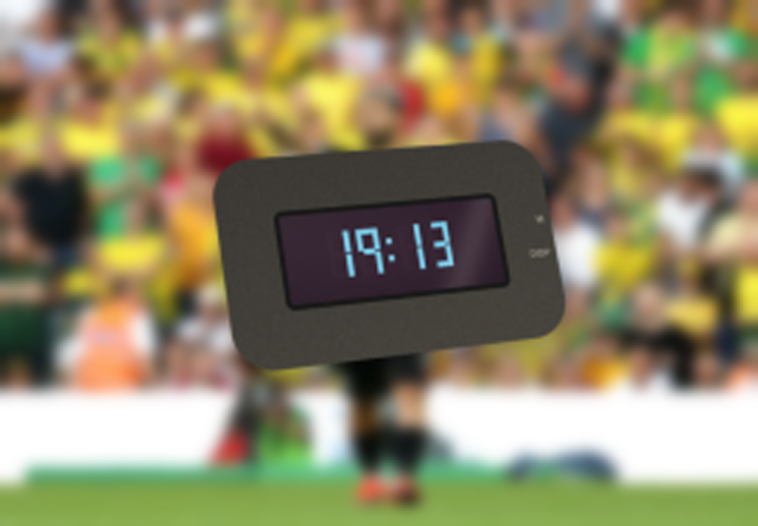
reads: 19,13
